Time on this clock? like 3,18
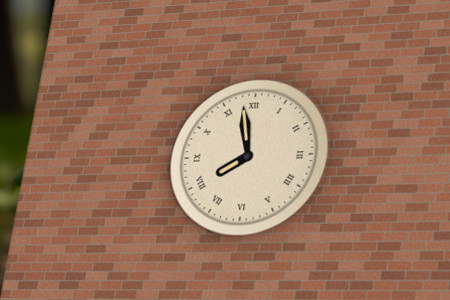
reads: 7,58
